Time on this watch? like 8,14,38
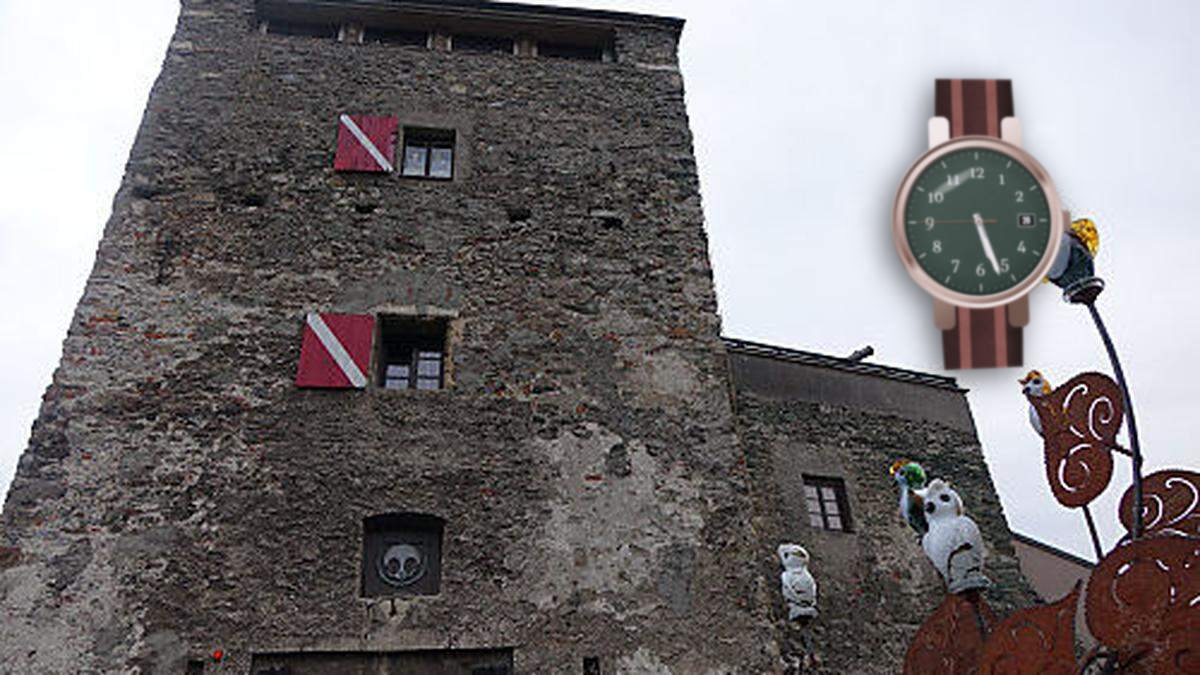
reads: 5,26,45
